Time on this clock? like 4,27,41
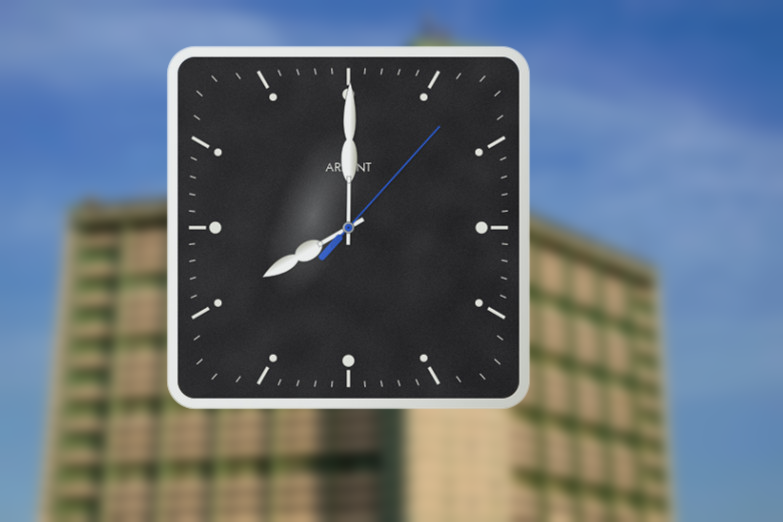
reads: 8,00,07
